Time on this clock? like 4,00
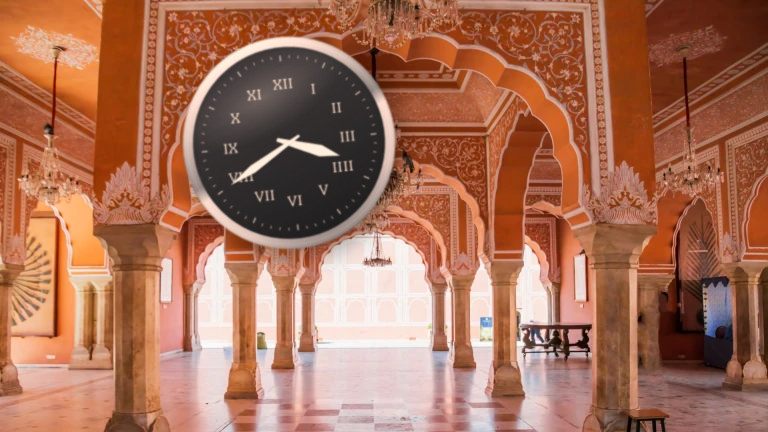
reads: 3,40
